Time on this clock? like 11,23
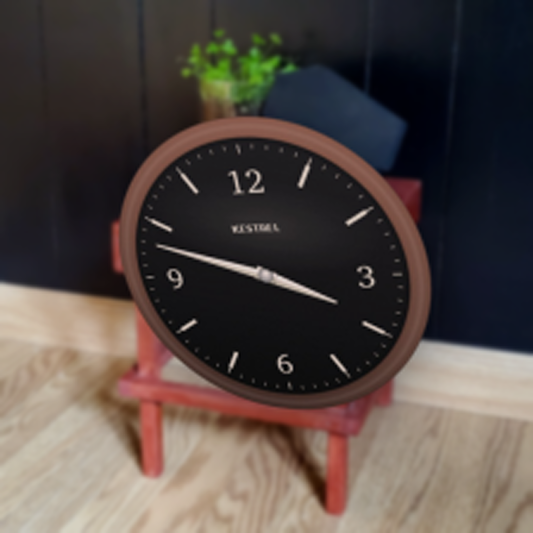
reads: 3,48
